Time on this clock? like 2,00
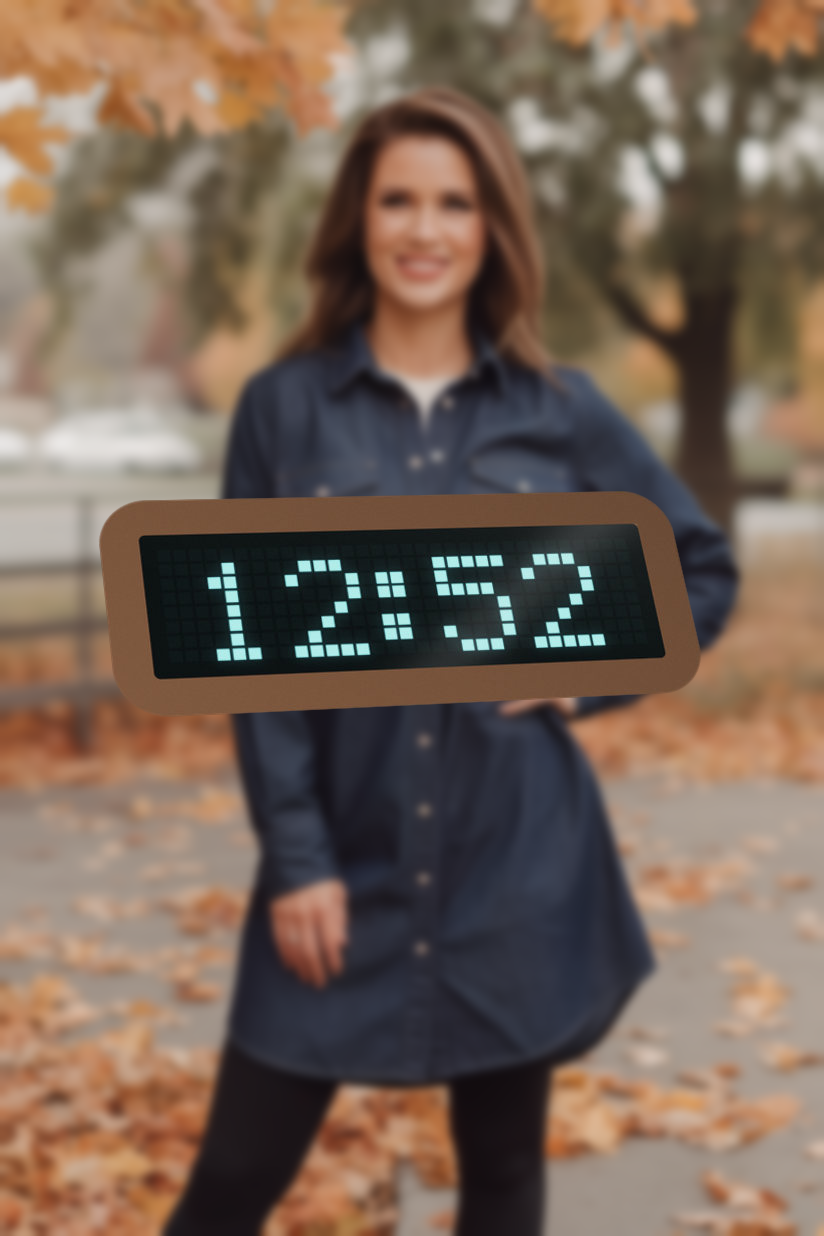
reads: 12,52
